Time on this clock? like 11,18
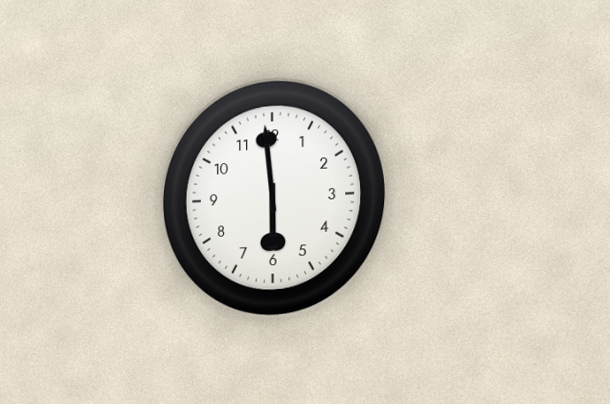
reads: 5,59
